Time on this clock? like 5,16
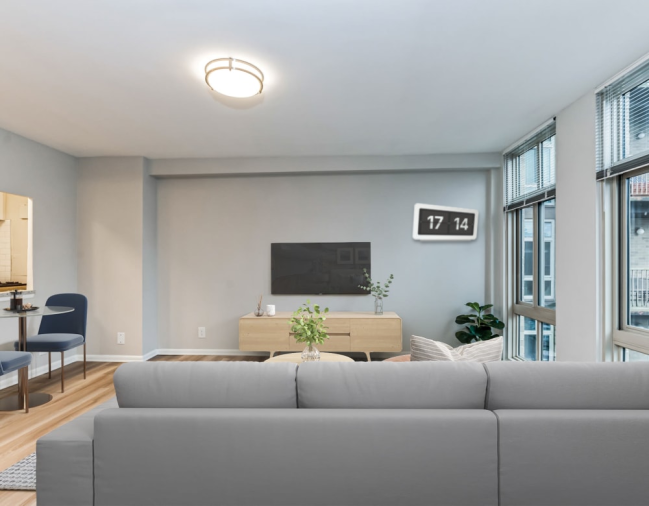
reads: 17,14
